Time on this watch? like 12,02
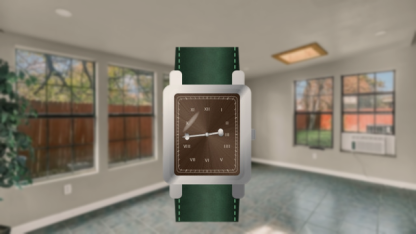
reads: 2,44
